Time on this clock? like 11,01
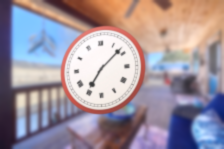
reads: 7,08
